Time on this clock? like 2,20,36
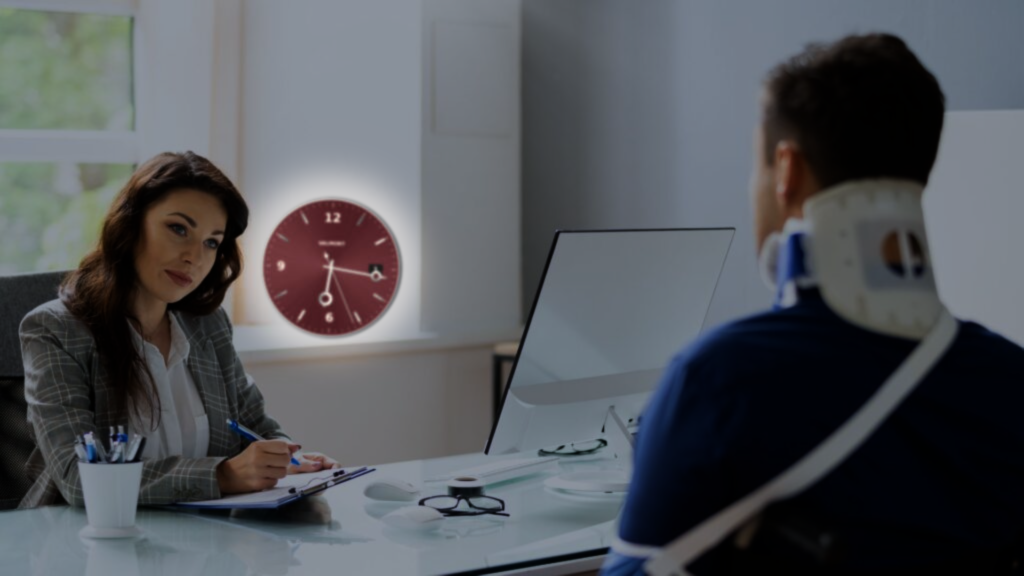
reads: 6,16,26
